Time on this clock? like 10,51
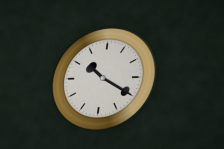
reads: 10,20
